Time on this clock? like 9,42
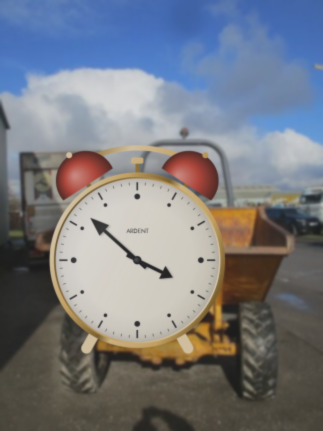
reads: 3,52
